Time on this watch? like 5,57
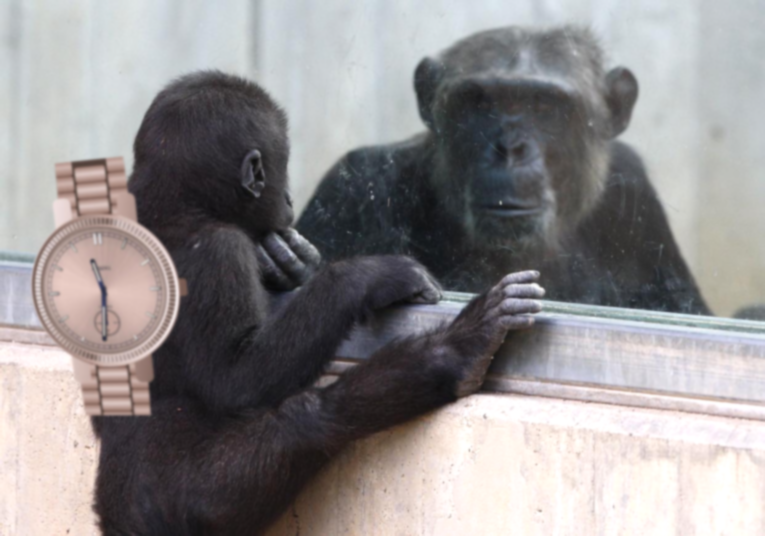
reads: 11,31
